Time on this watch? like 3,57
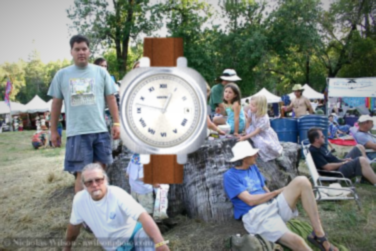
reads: 12,47
